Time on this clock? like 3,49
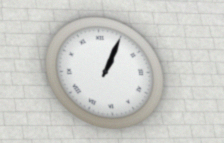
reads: 1,05
